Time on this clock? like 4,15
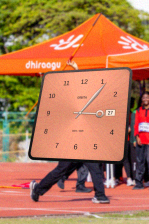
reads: 3,06
